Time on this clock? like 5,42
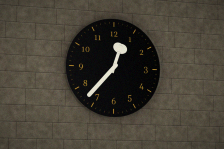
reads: 12,37
